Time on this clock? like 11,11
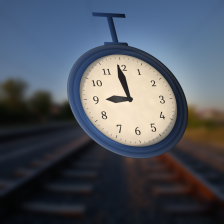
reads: 8,59
